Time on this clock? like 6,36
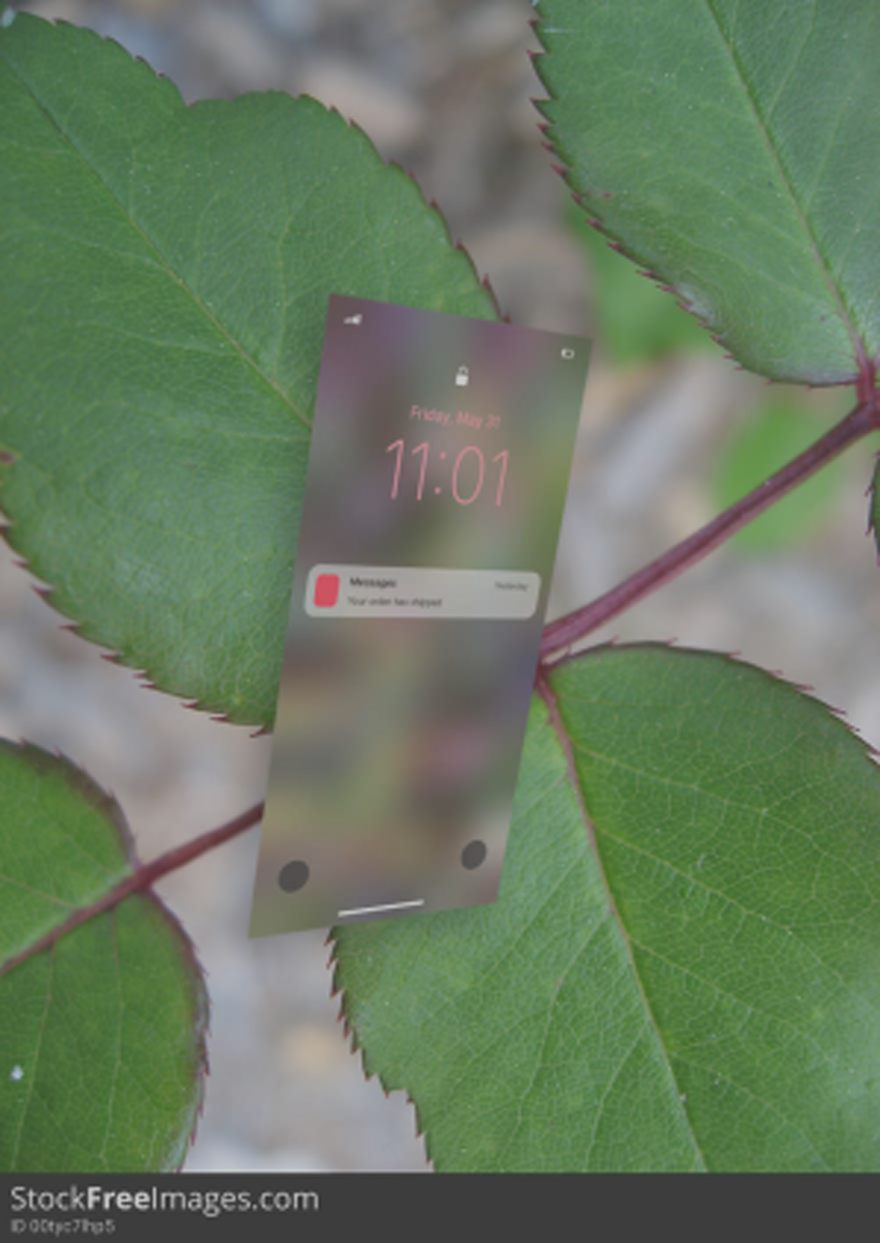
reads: 11,01
